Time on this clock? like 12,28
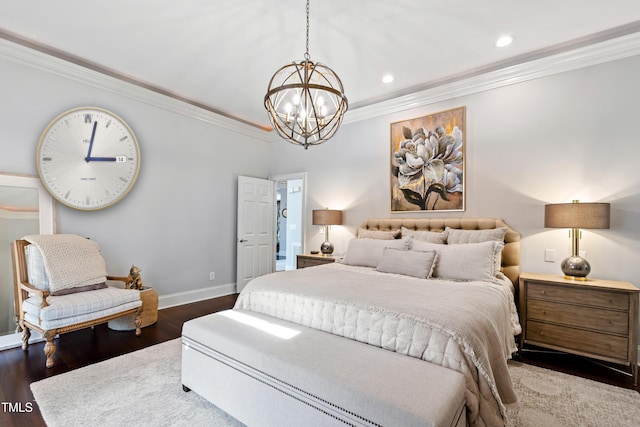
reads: 3,02
